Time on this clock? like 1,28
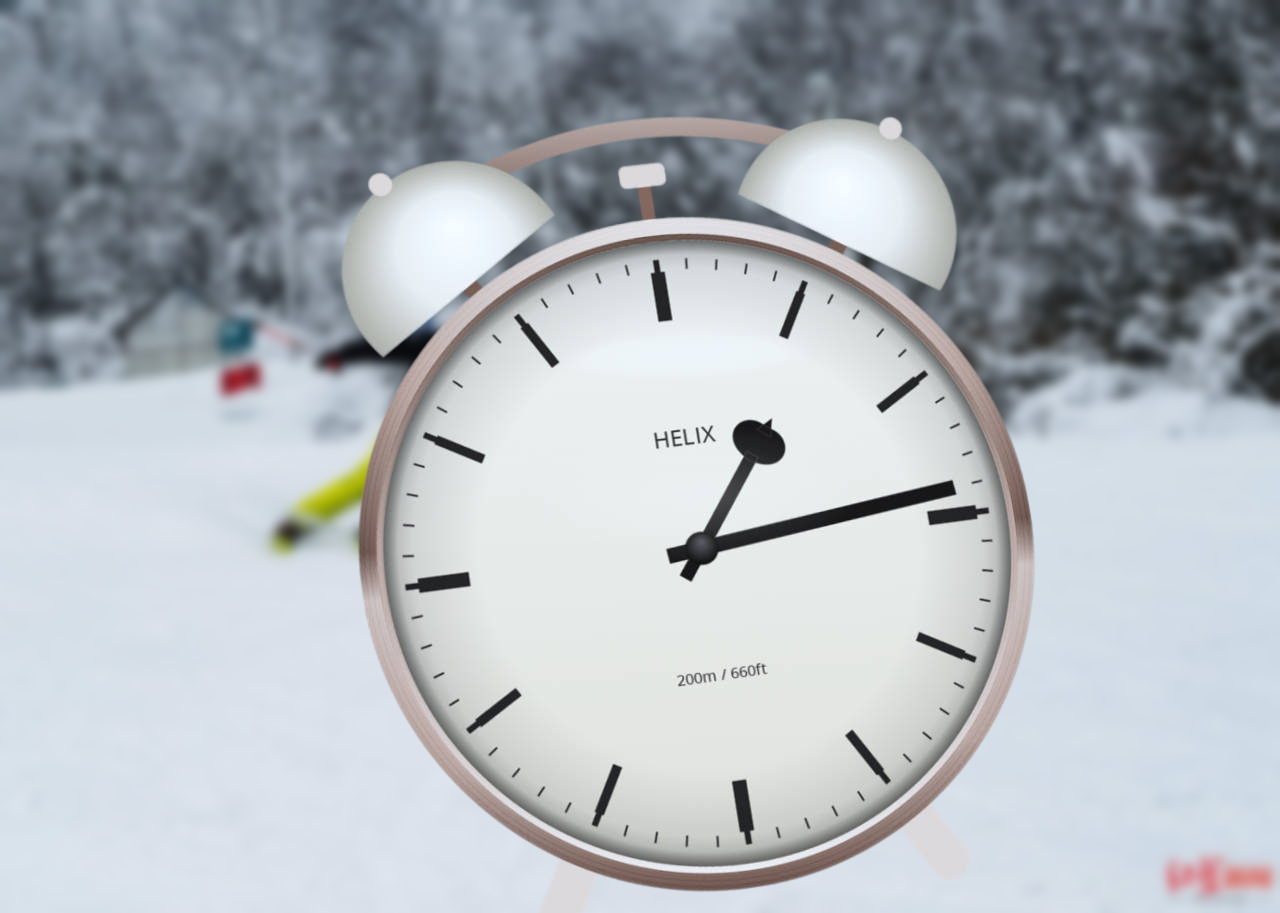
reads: 1,14
